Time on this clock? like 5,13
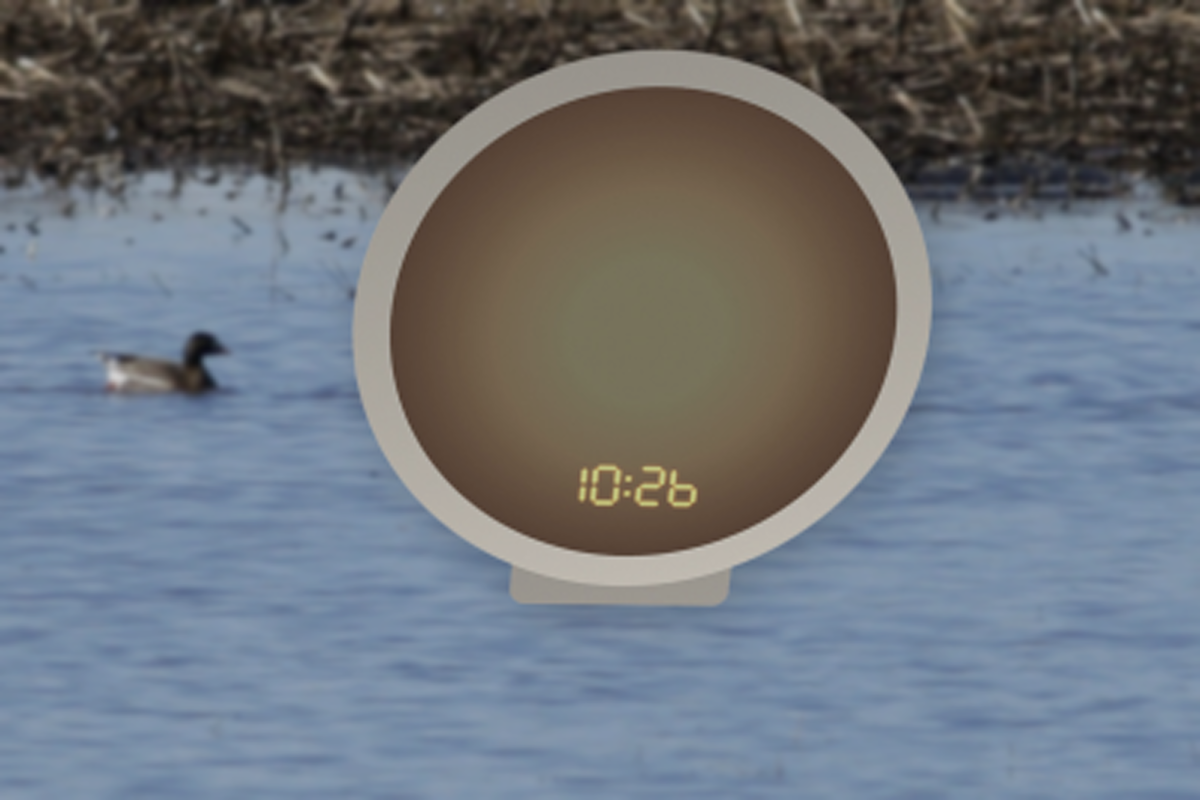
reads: 10,26
